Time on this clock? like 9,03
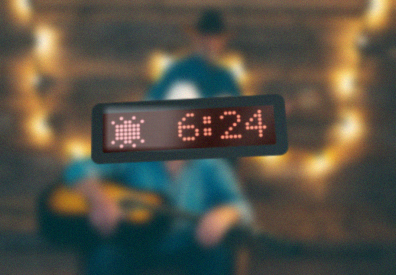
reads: 6,24
